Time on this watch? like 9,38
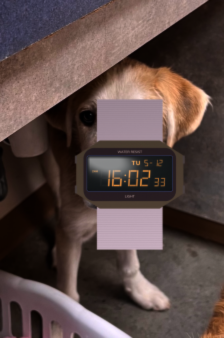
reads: 16,02
